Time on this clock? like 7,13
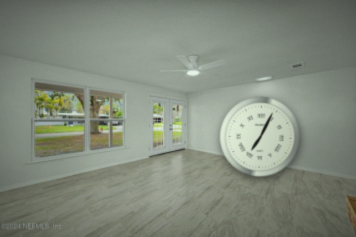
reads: 7,04
